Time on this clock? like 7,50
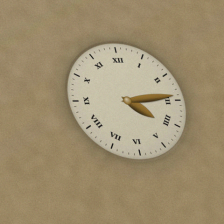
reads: 4,14
